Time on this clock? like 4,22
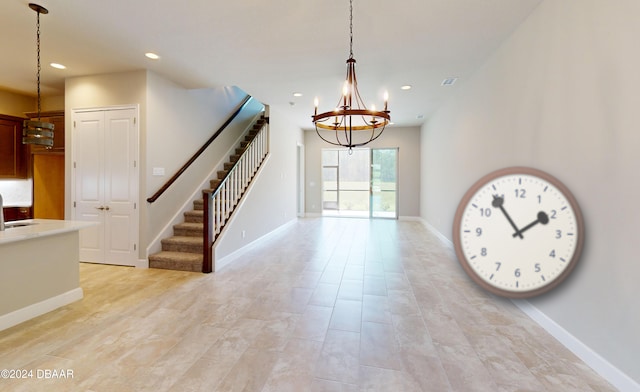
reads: 1,54
